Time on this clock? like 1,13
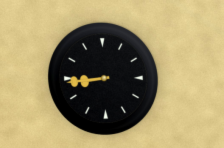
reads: 8,44
